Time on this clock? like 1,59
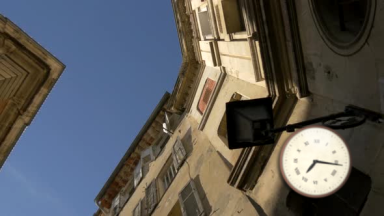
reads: 7,16
